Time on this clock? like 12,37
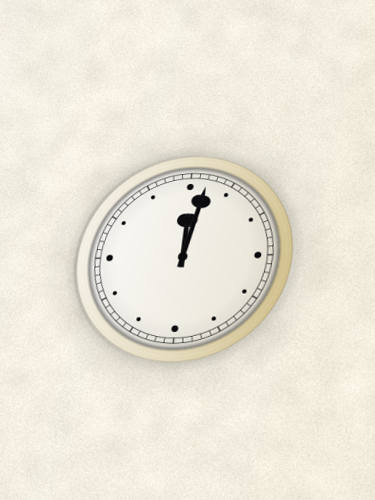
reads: 12,02
